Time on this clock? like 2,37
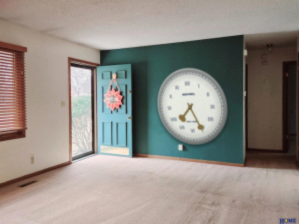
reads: 7,26
